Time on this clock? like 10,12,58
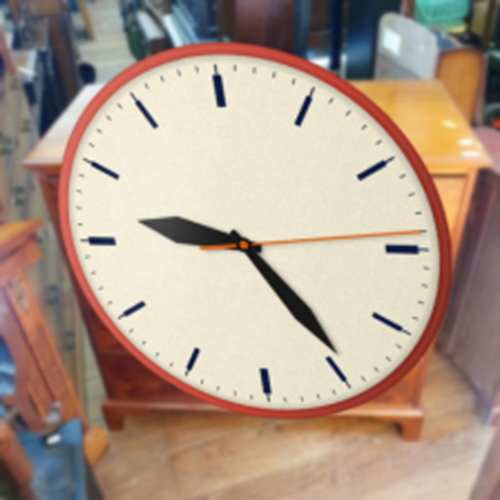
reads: 9,24,14
